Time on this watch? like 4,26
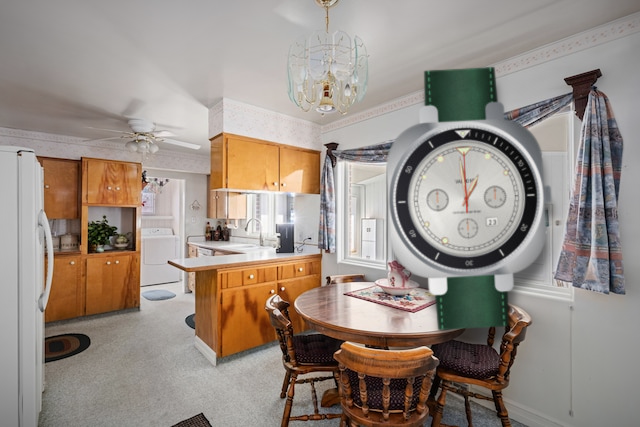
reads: 12,59
